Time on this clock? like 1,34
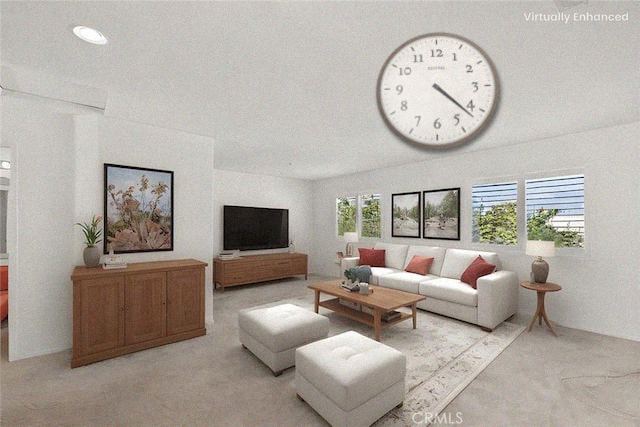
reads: 4,22
